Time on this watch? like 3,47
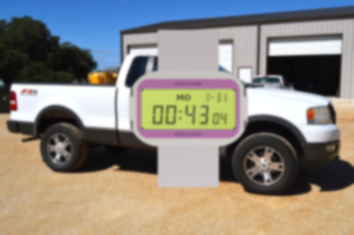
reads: 0,43
